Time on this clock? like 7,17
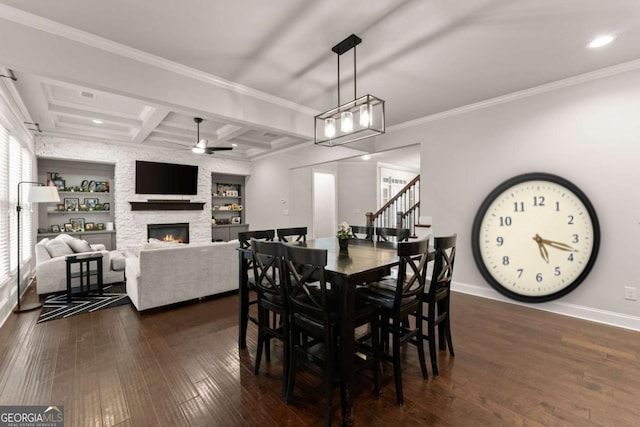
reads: 5,18
